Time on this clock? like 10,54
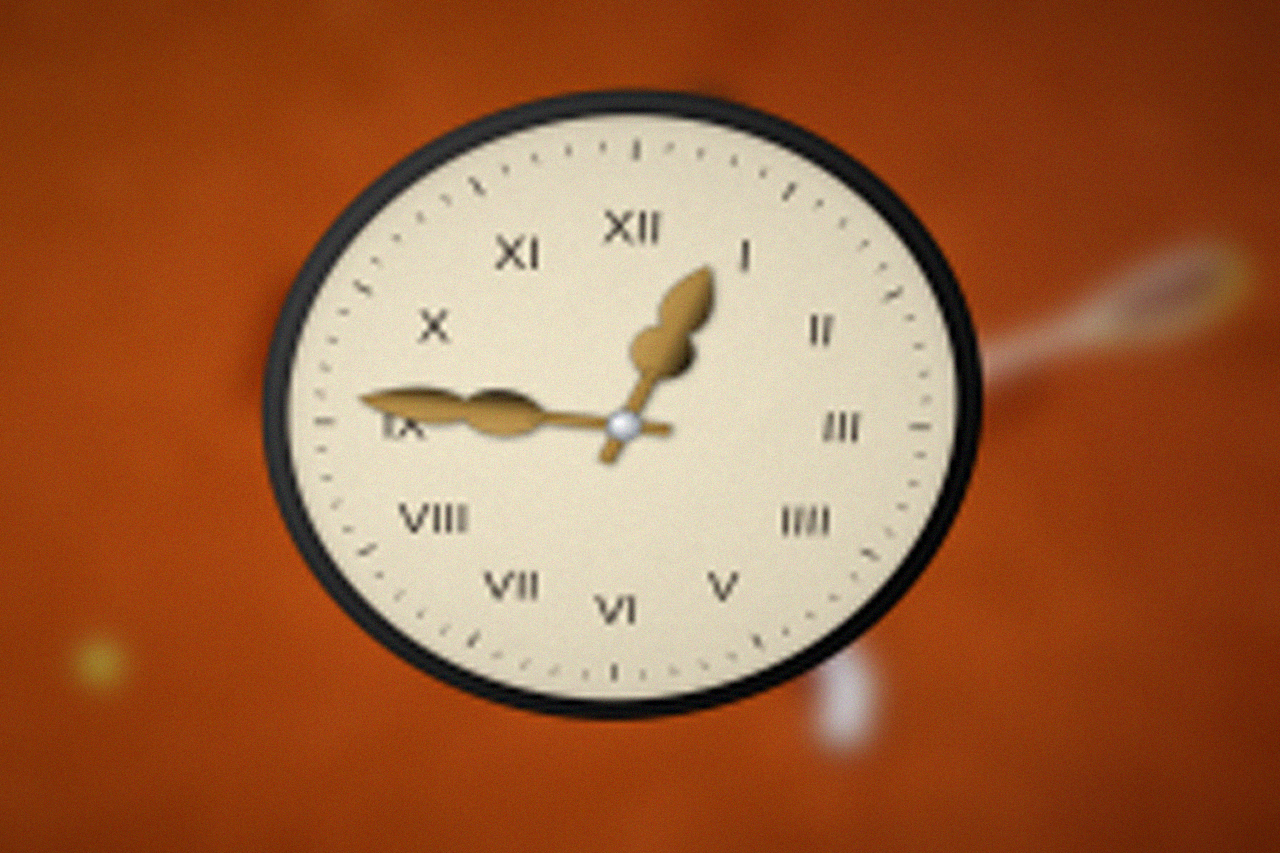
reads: 12,46
